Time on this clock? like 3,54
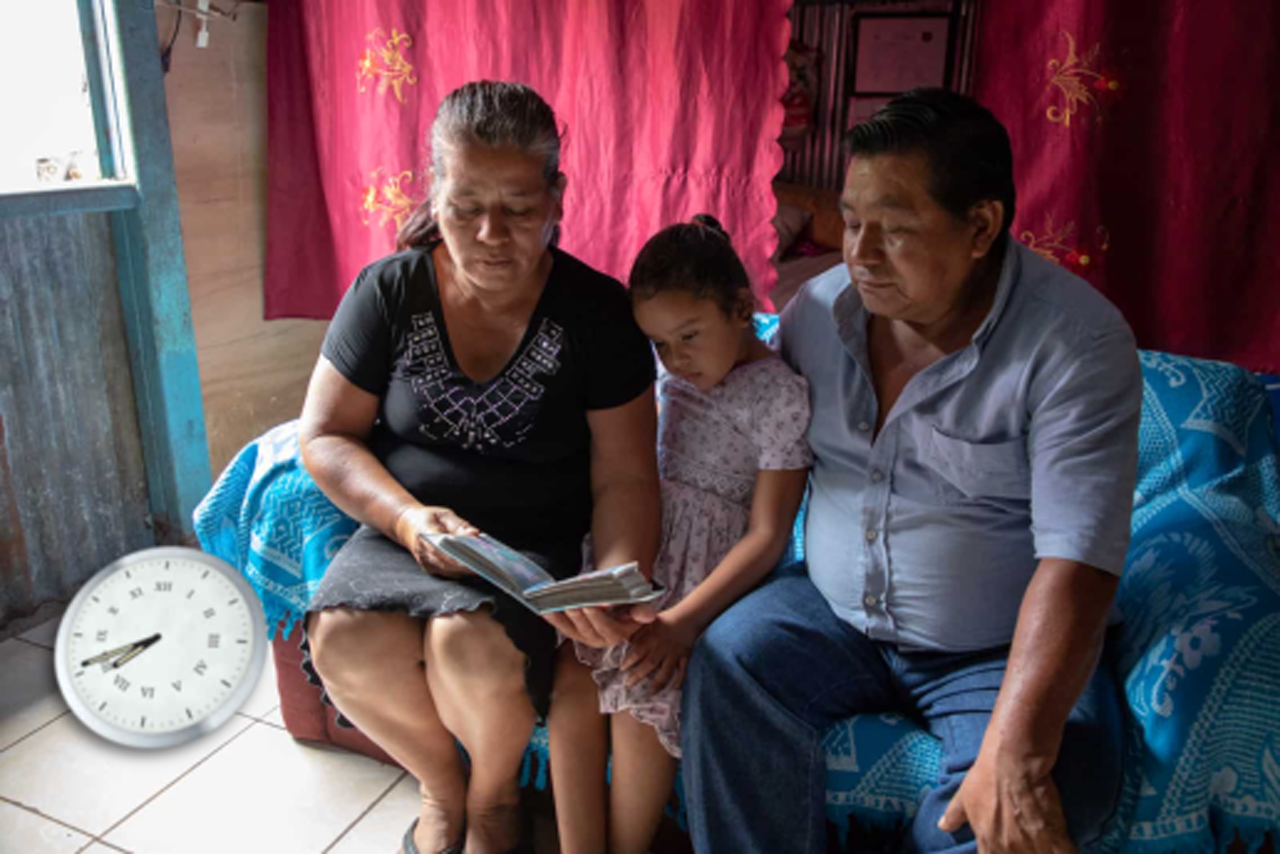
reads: 7,41
